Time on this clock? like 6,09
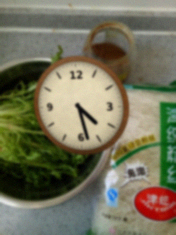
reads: 4,28
